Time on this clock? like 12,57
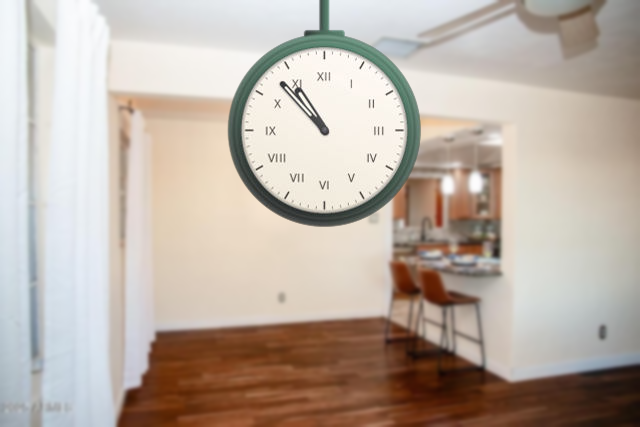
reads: 10,53
